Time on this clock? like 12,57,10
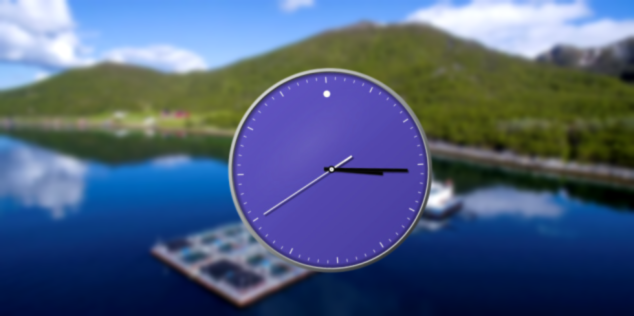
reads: 3,15,40
